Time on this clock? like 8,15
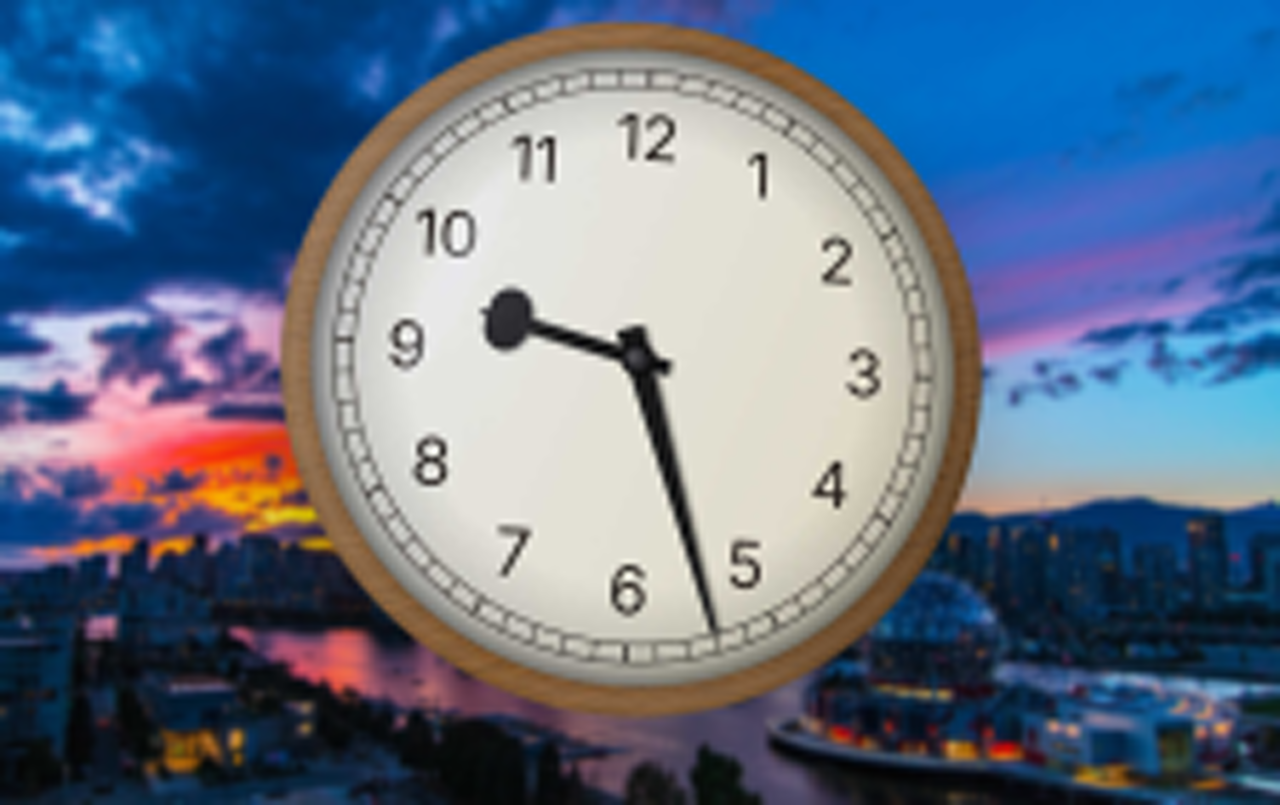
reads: 9,27
